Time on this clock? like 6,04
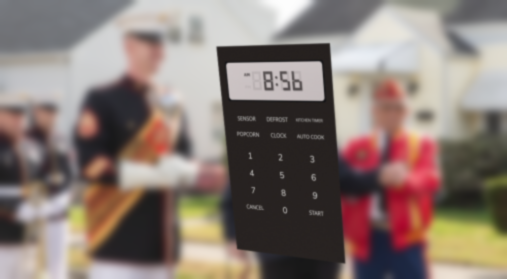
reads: 8,56
